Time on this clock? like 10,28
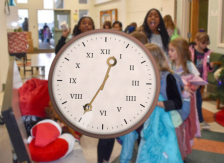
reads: 12,35
